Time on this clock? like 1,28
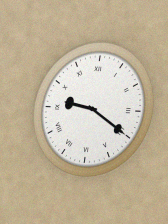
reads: 9,20
